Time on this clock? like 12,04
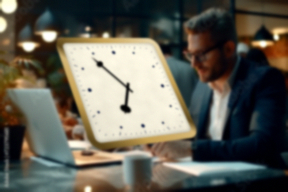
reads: 6,54
